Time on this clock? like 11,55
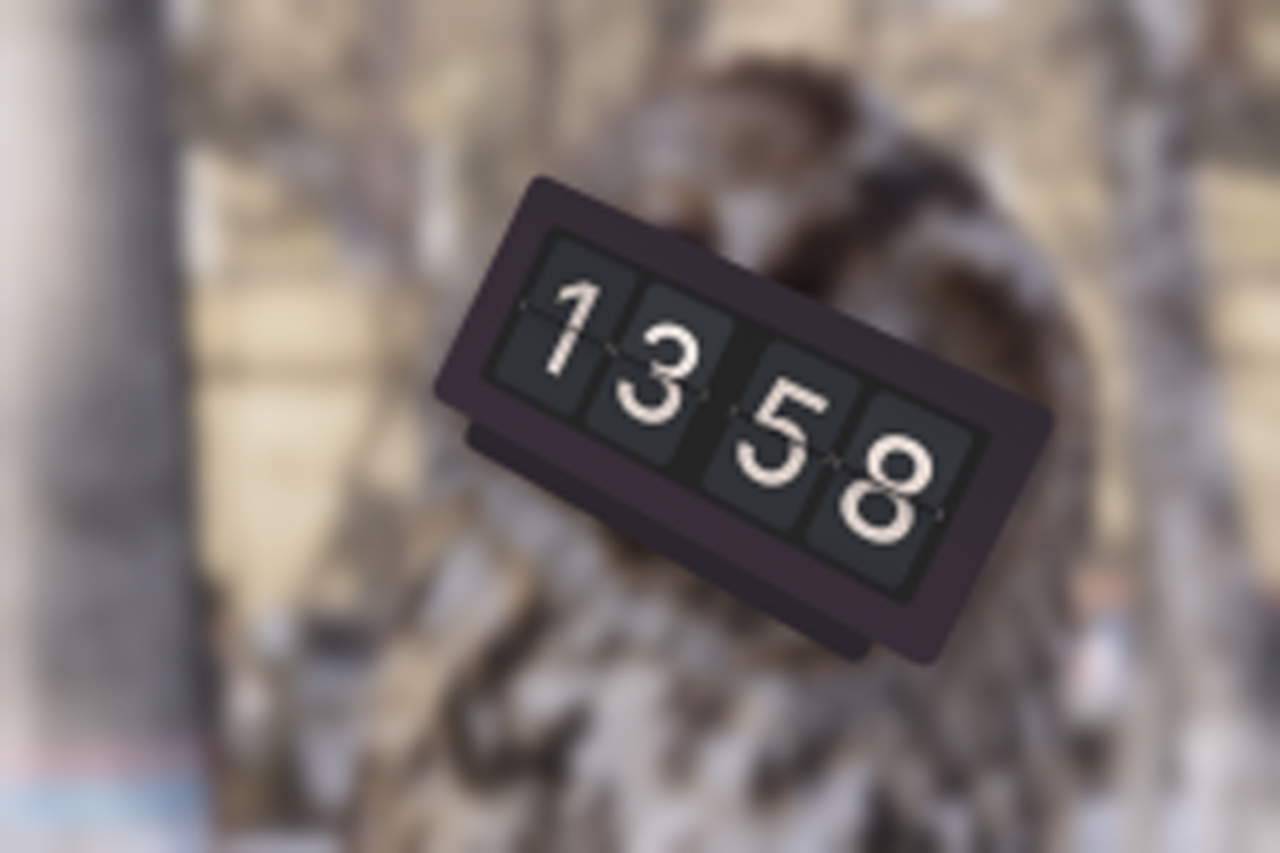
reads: 13,58
